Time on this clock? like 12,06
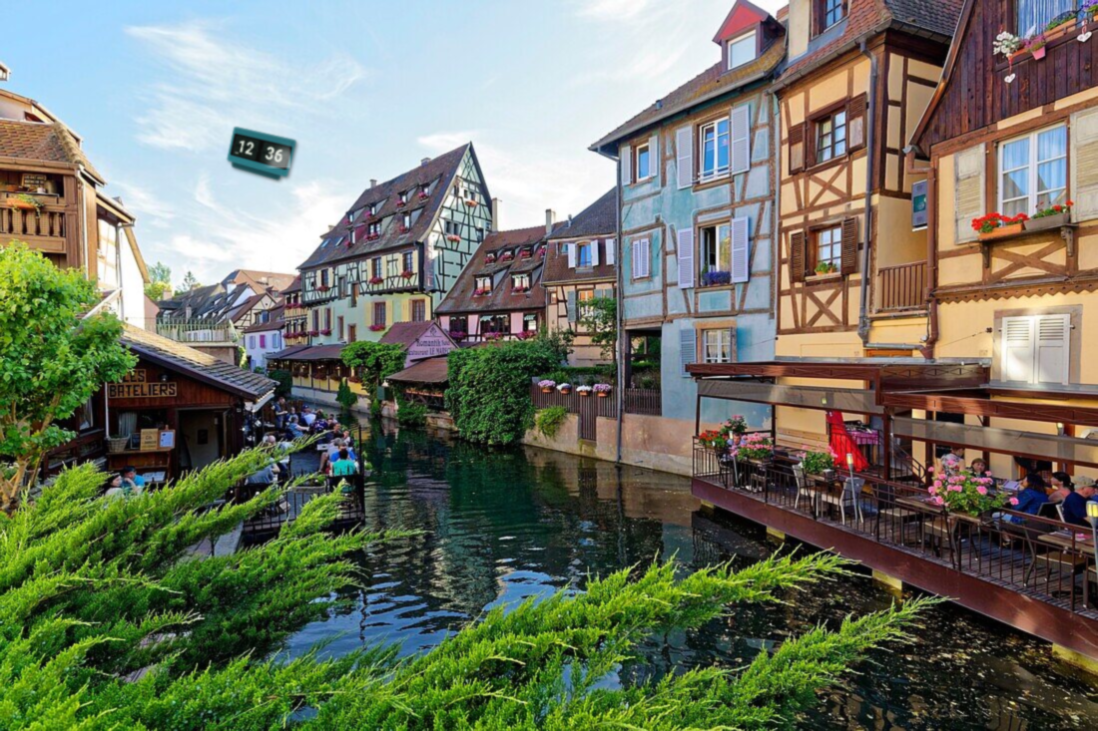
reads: 12,36
